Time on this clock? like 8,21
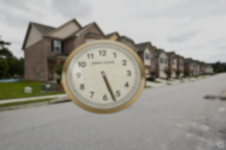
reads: 5,27
